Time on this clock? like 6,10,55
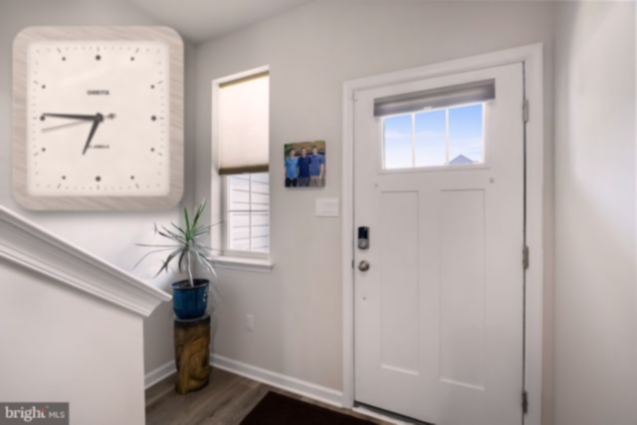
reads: 6,45,43
